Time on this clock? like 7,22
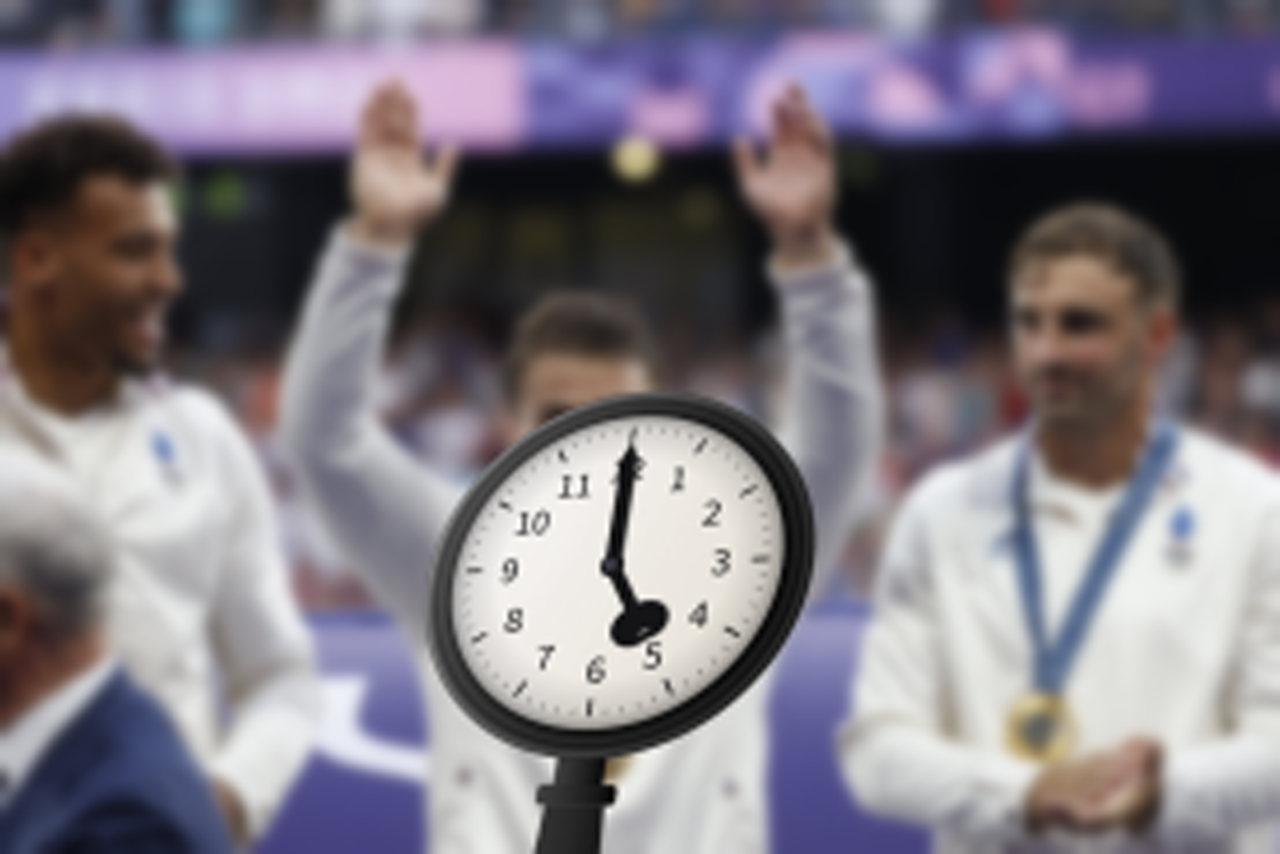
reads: 5,00
